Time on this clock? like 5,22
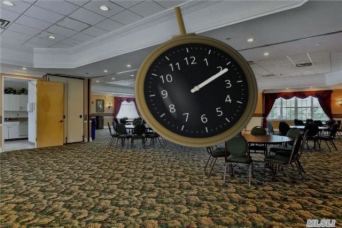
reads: 2,11
